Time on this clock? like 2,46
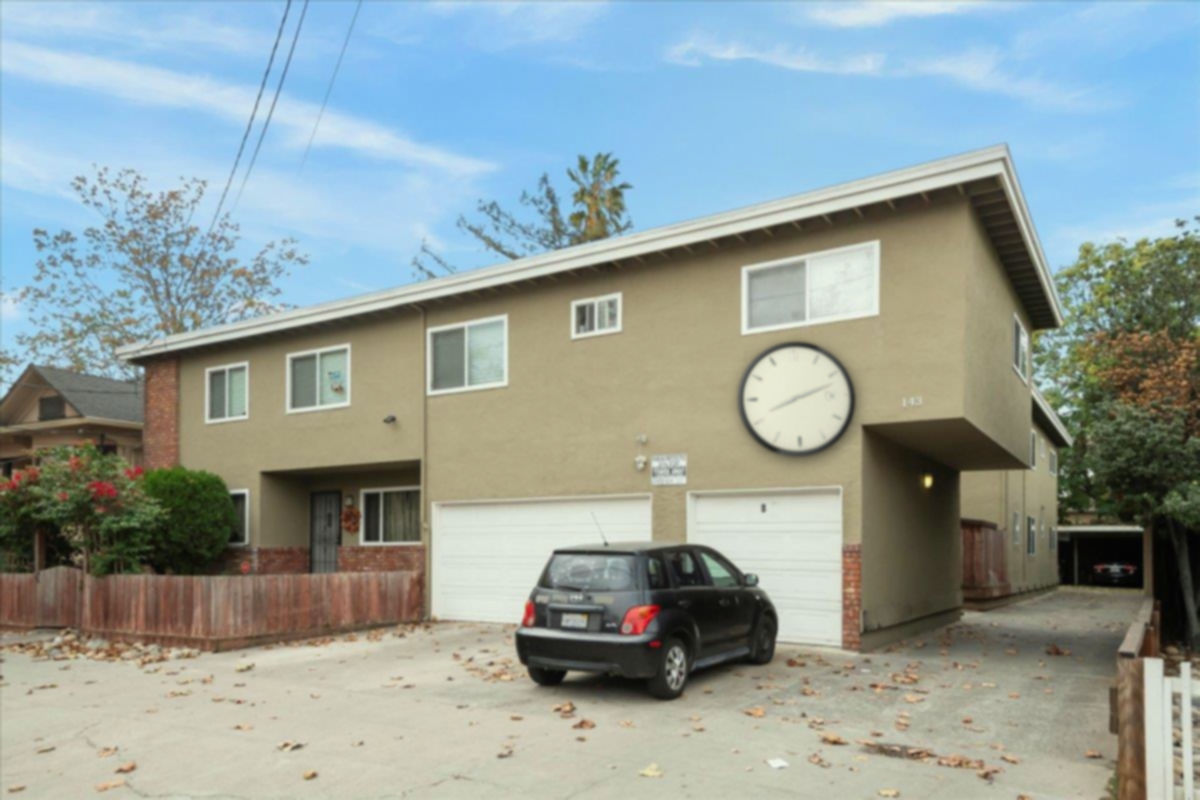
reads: 8,12
